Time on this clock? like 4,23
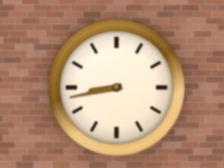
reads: 8,43
